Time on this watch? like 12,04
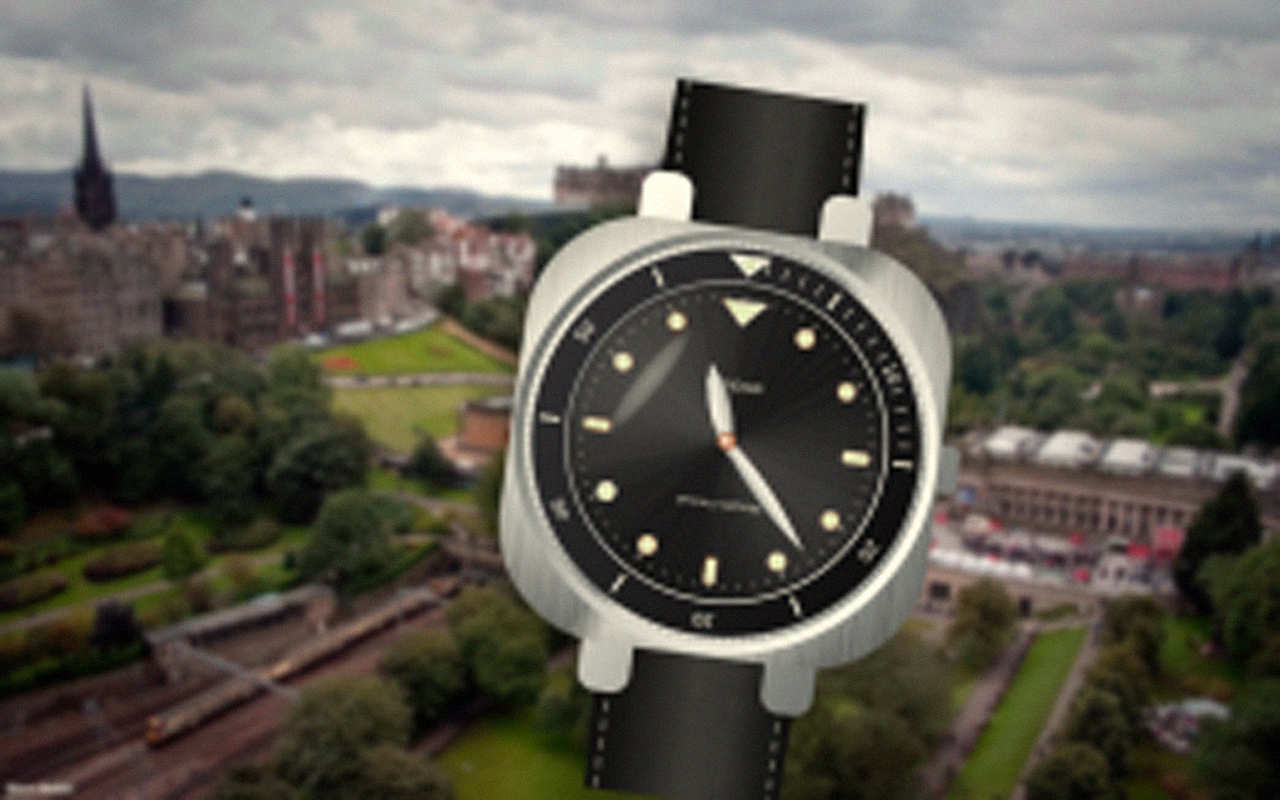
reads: 11,23
